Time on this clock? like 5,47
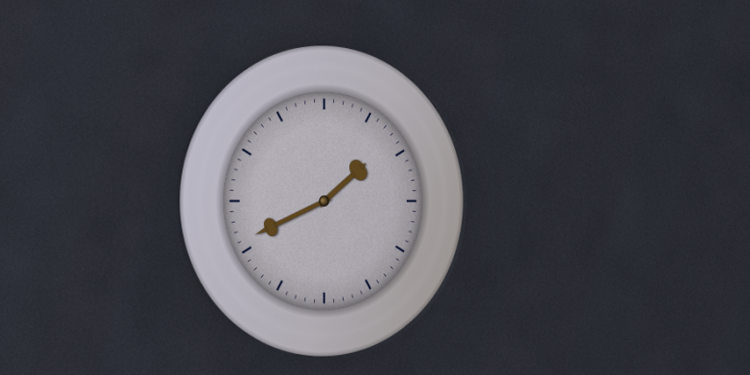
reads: 1,41
